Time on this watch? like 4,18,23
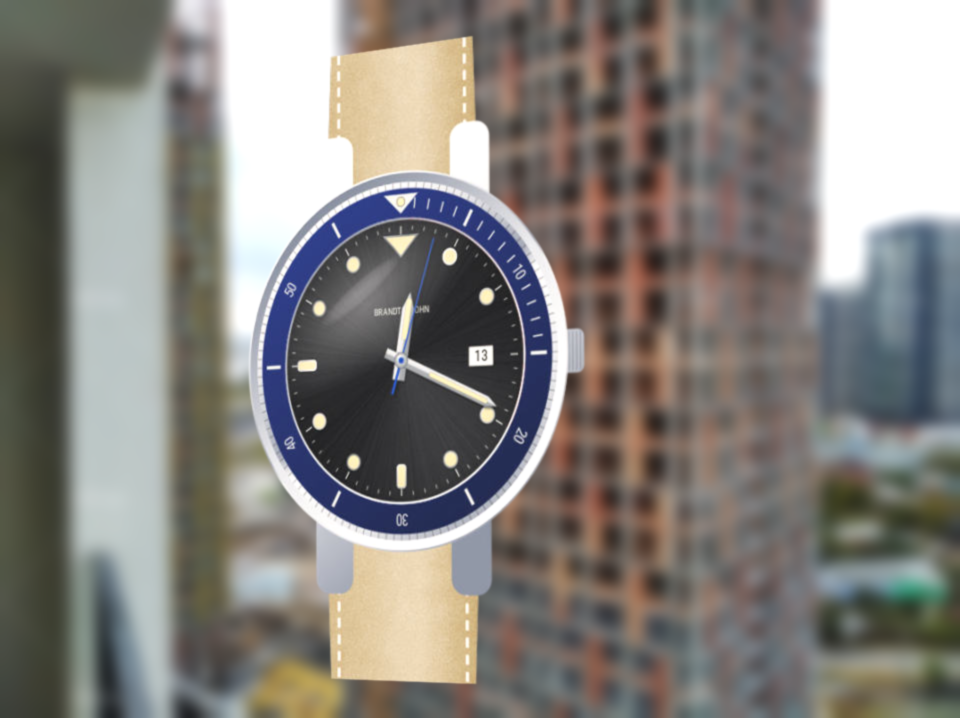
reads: 12,19,03
